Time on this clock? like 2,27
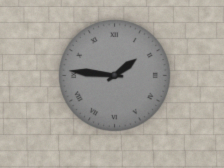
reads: 1,46
